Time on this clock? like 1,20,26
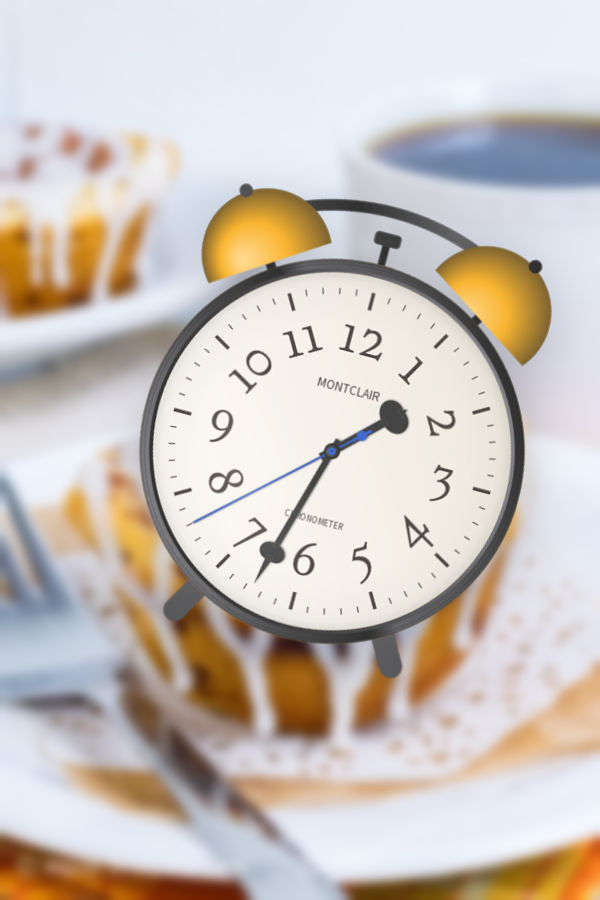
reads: 1,32,38
